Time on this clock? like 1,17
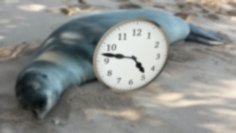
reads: 4,47
